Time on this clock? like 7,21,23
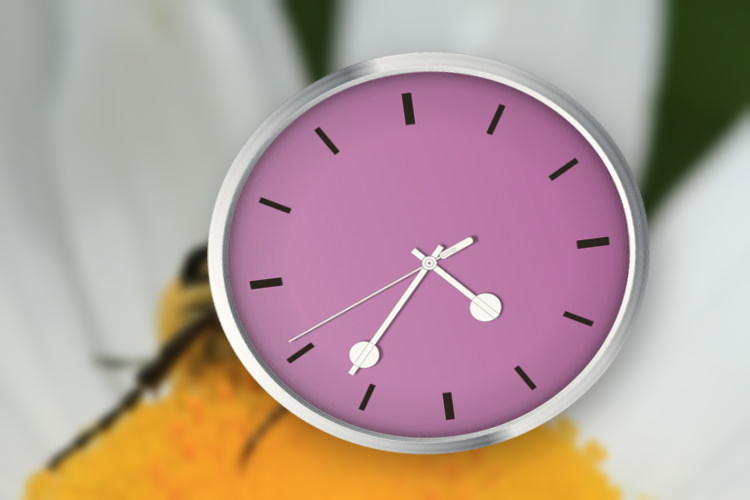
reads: 4,36,41
